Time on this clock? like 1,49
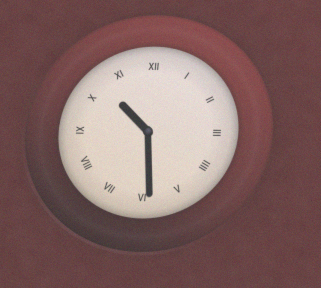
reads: 10,29
